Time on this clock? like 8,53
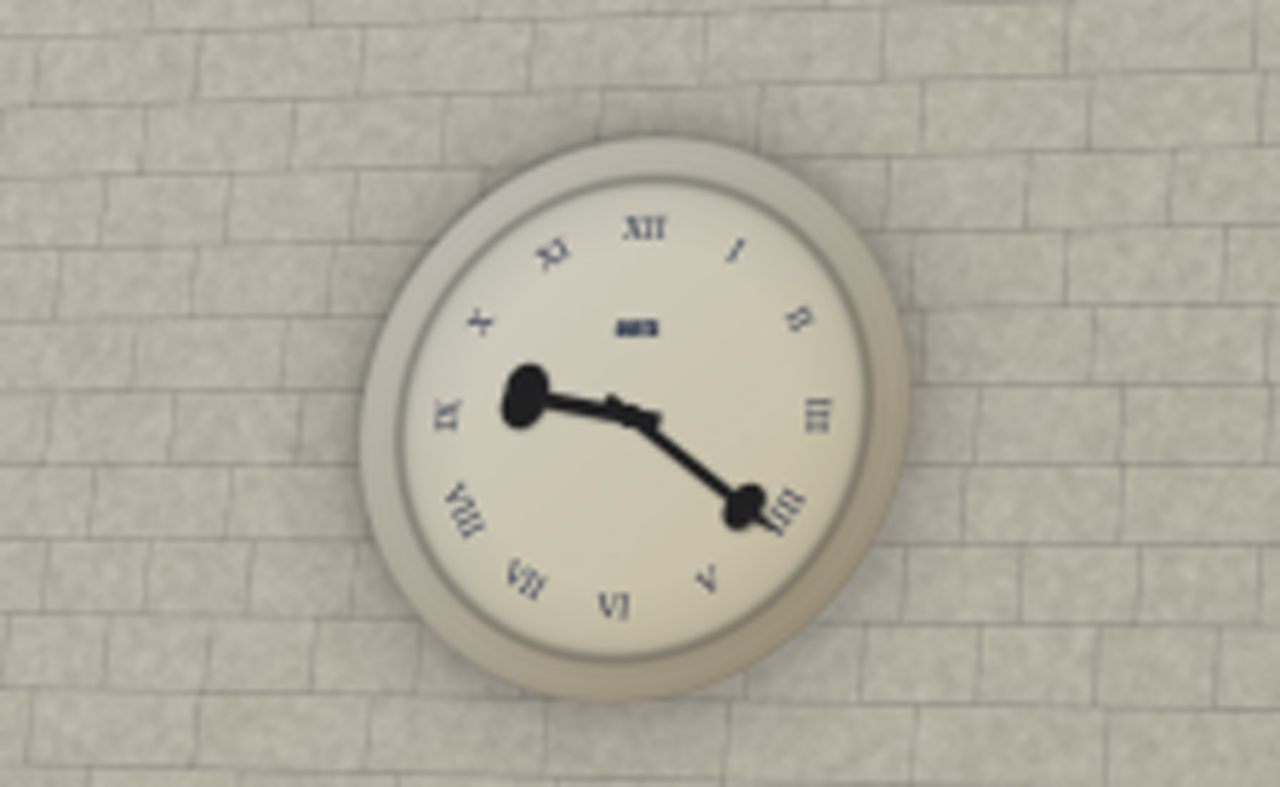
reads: 9,21
